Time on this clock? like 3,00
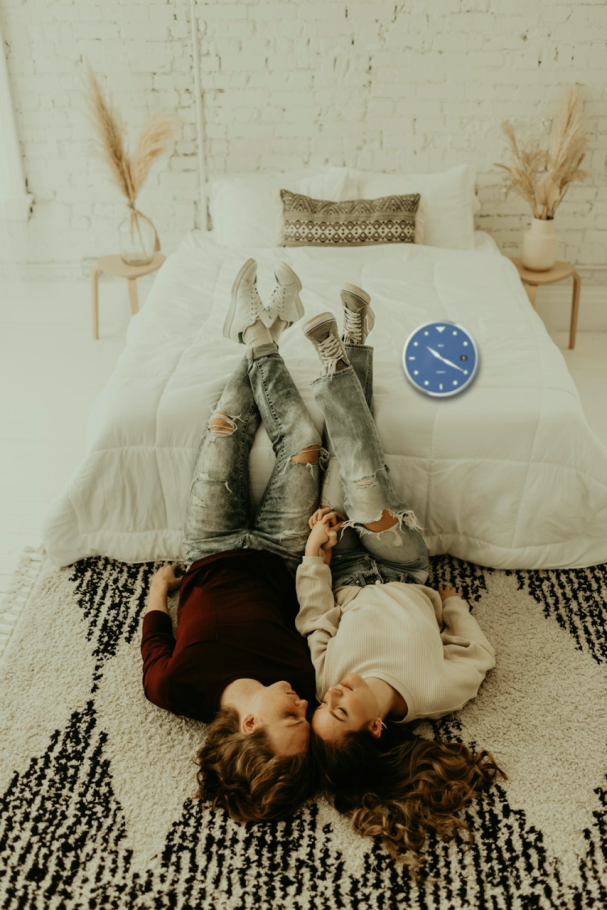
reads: 10,20
